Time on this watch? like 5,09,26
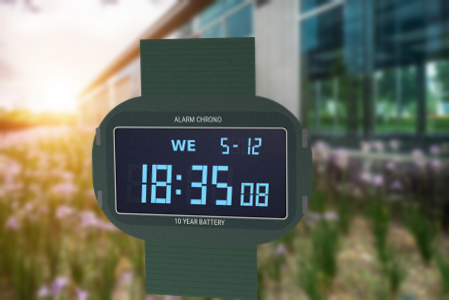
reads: 18,35,08
